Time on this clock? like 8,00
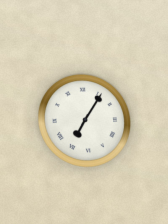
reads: 7,06
